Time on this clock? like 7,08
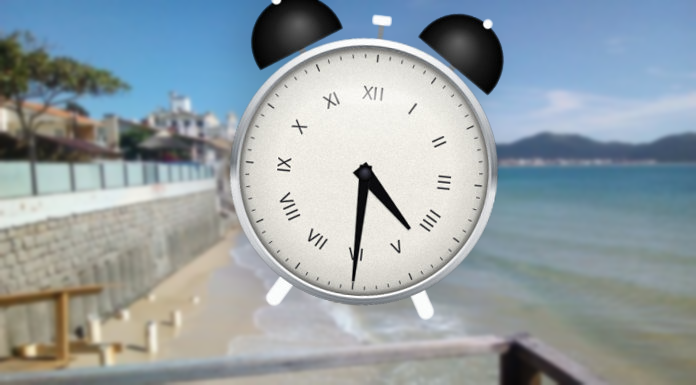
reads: 4,30
